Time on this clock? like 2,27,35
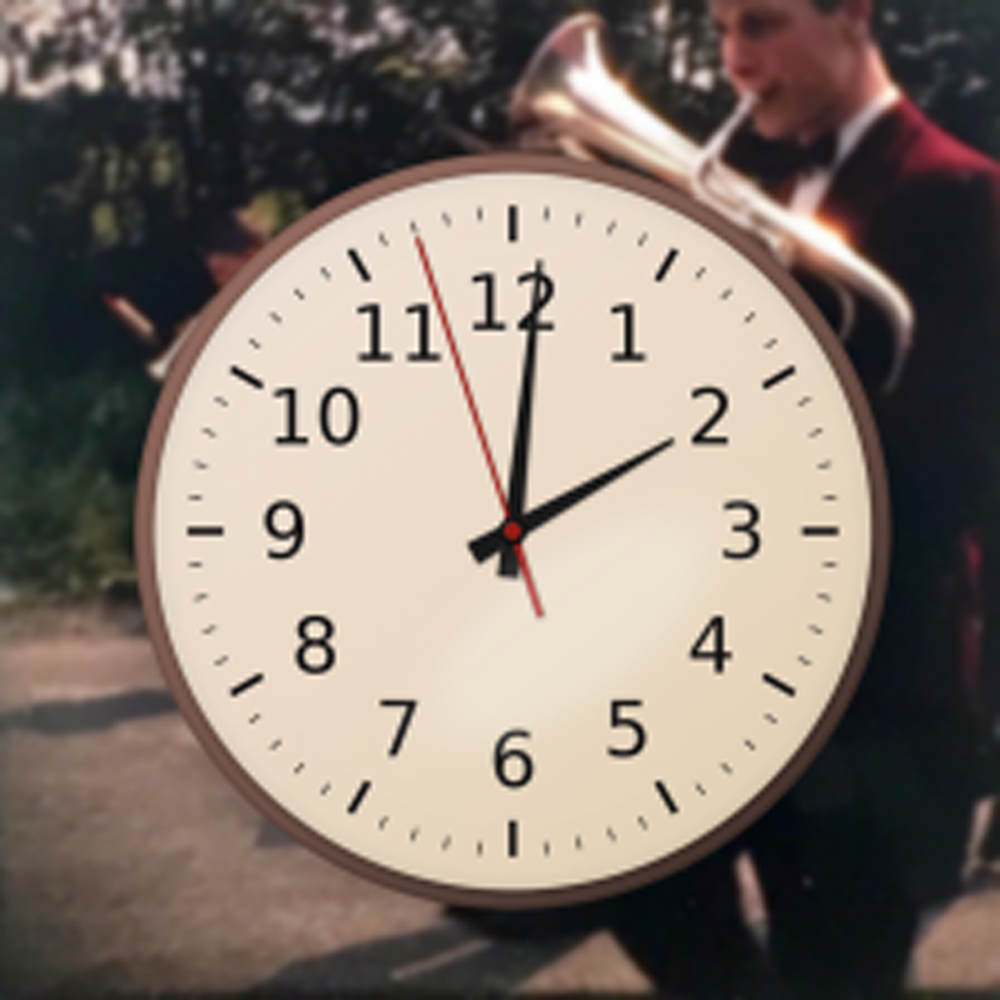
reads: 2,00,57
